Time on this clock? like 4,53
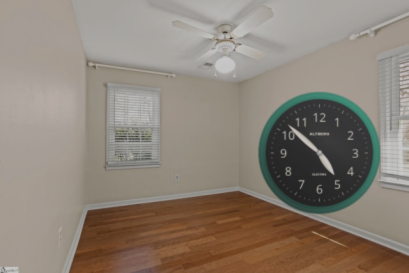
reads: 4,52
